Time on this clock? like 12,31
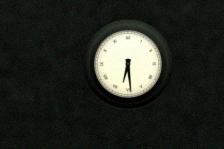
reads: 6,29
